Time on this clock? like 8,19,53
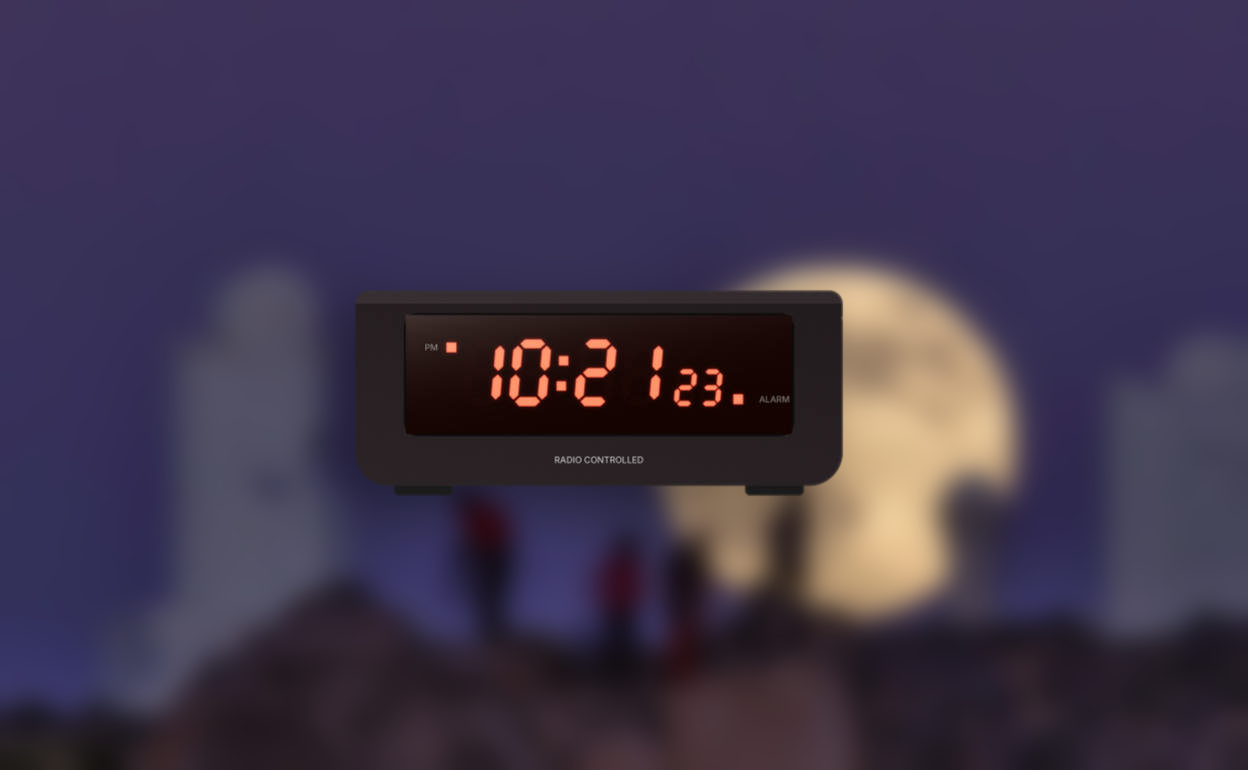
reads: 10,21,23
